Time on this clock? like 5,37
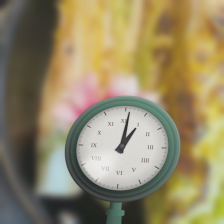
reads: 1,01
